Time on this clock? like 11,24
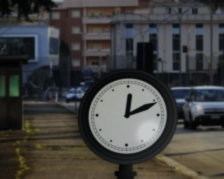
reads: 12,11
